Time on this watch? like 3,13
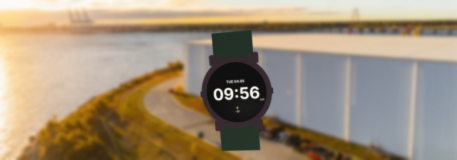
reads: 9,56
